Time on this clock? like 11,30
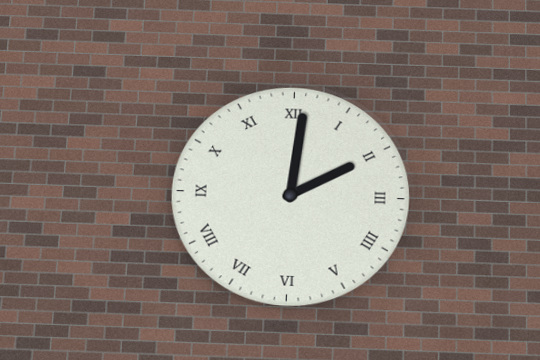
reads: 2,01
